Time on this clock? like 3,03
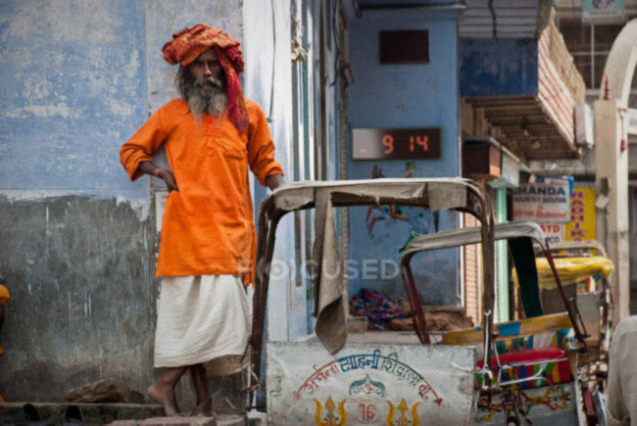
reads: 9,14
